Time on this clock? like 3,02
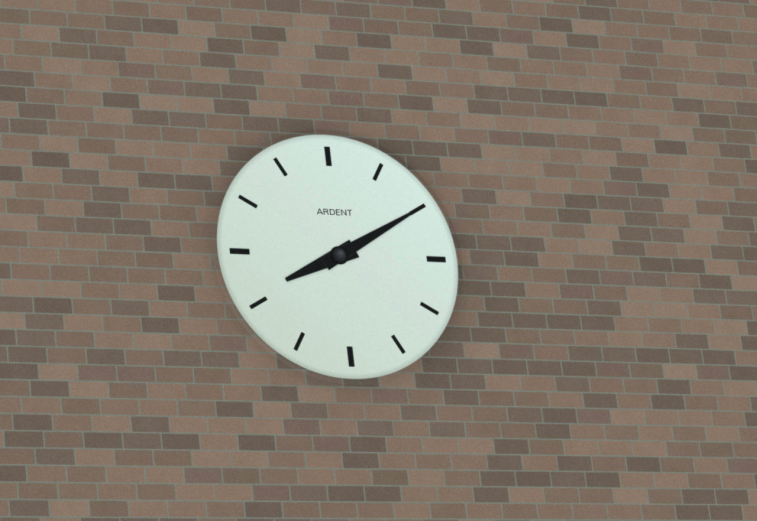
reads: 8,10
